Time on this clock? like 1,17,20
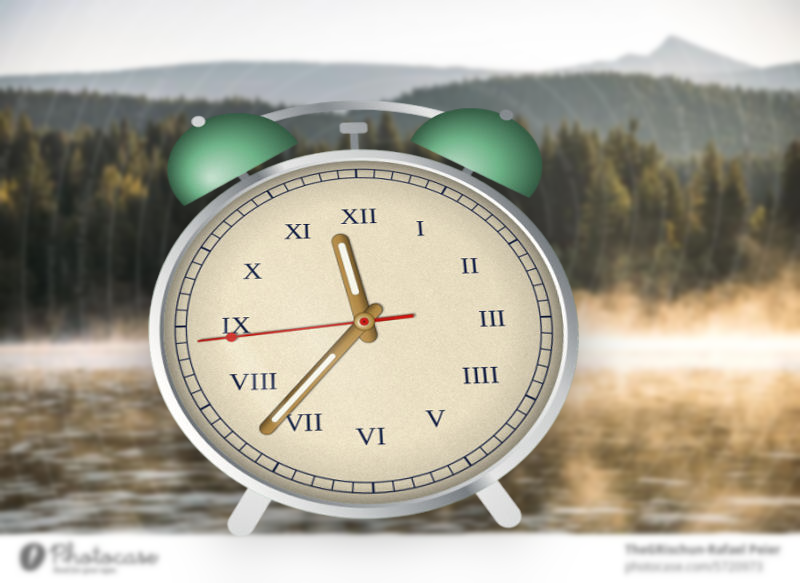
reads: 11,36,44
